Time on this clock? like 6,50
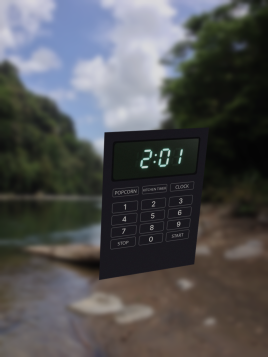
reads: 2,01
